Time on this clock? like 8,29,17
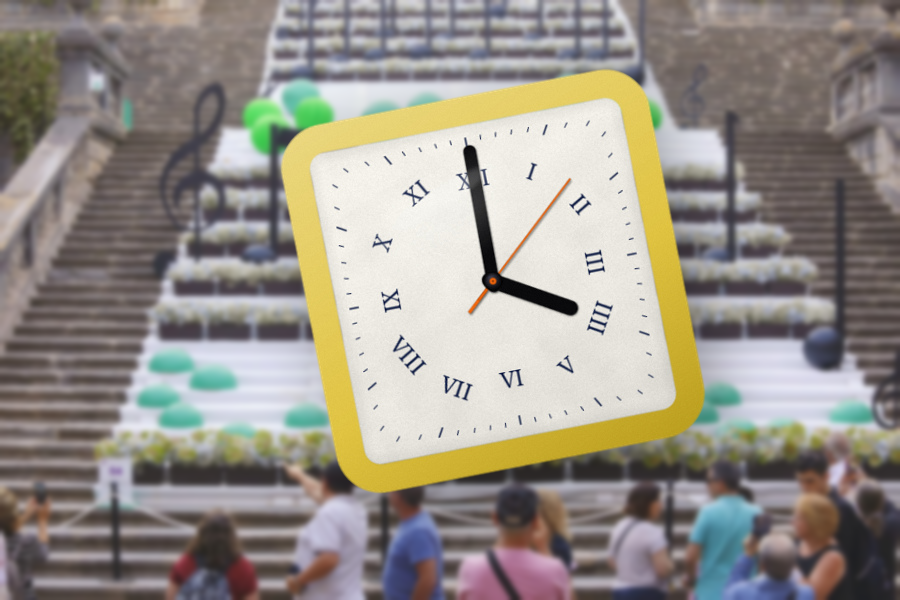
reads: 4,00,08
